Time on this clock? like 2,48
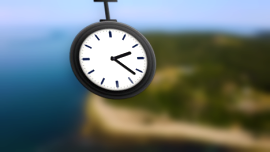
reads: 2,22
